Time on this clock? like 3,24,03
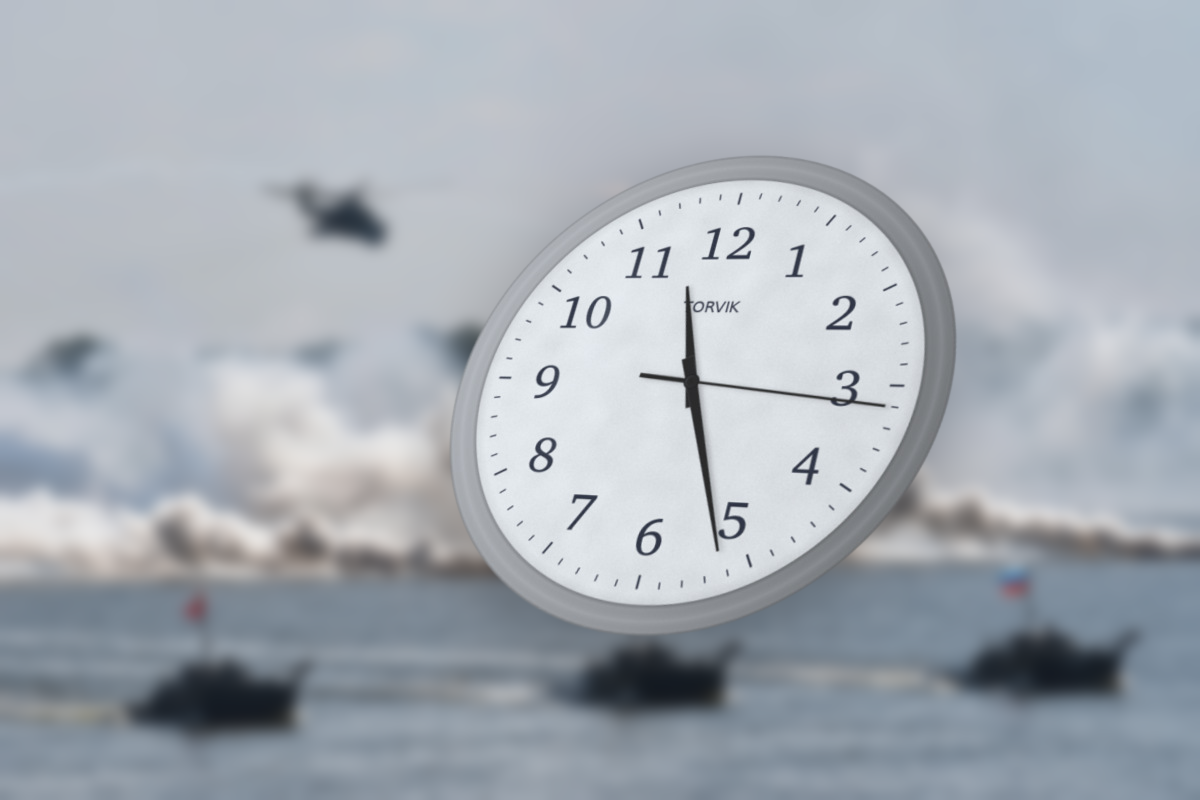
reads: 11,26,16
